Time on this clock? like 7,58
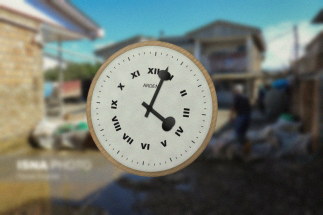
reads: 4,03
